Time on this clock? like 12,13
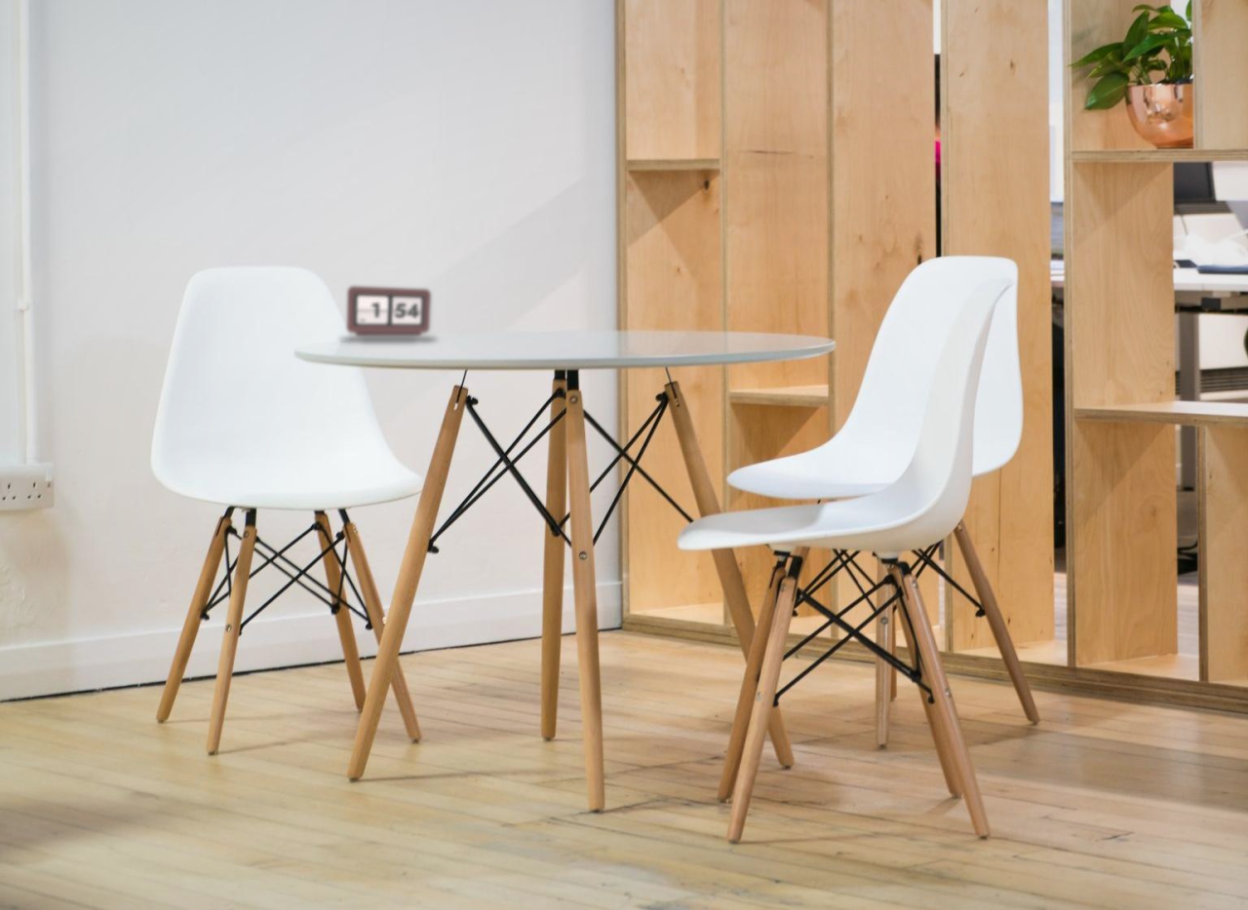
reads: 1,54
